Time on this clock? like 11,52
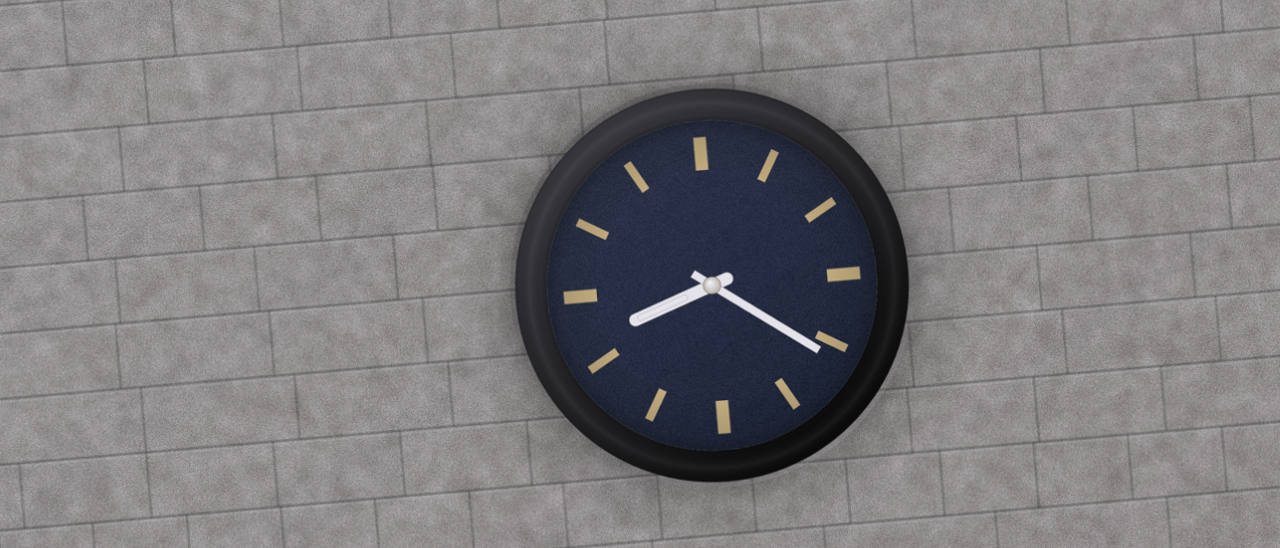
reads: 8,21
